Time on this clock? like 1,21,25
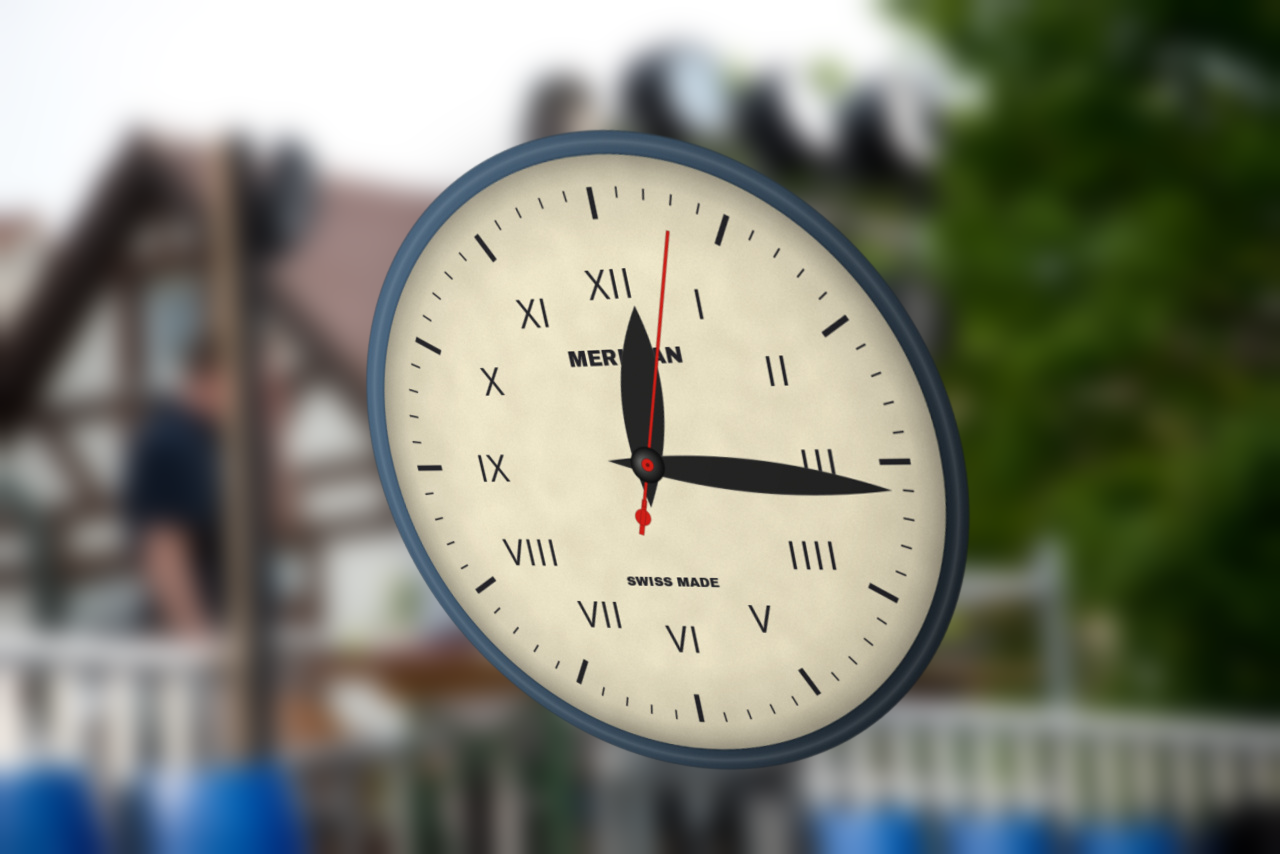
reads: 12,16,03
